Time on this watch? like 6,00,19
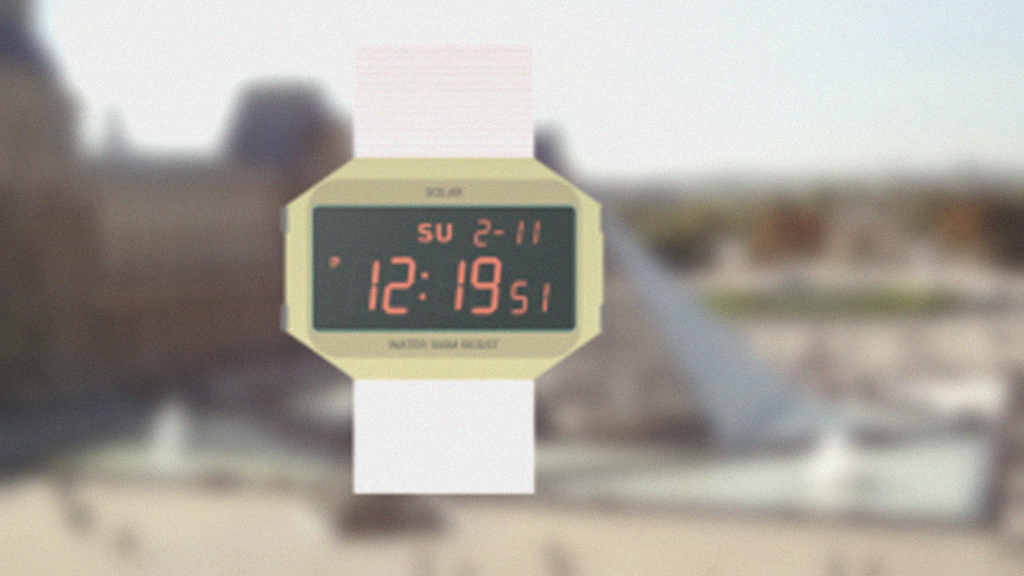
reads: 12,19,51
